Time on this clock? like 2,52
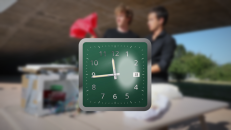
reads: 11,44
